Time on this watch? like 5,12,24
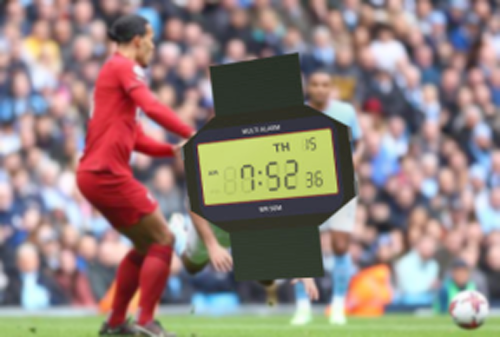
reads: 7,52,36
